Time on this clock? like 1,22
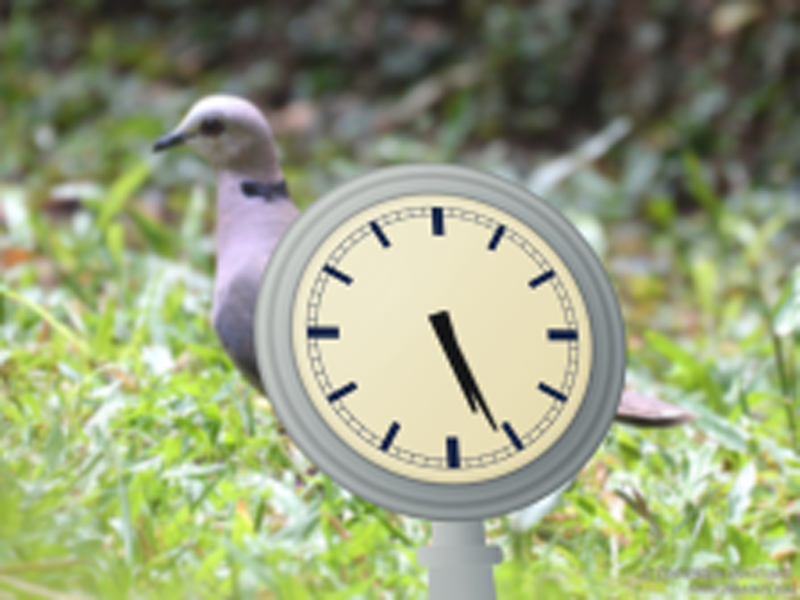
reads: 5,26
